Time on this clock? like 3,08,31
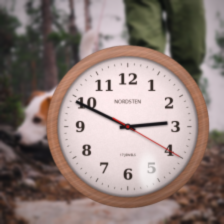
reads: 2,49,20
